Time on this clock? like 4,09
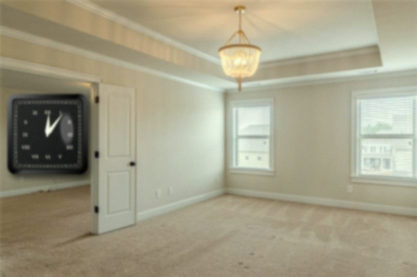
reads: 12,06
